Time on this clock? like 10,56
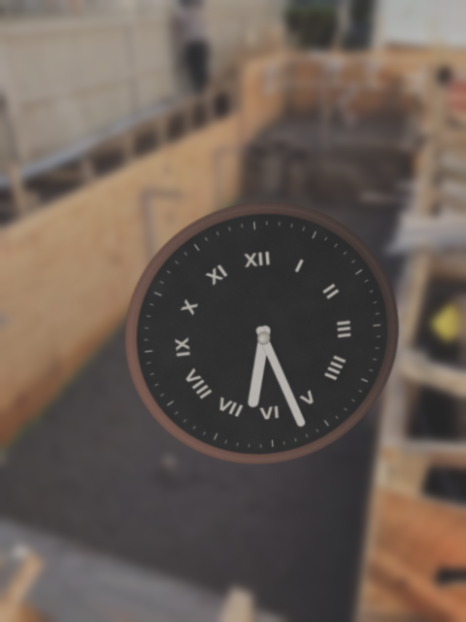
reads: 6,27
